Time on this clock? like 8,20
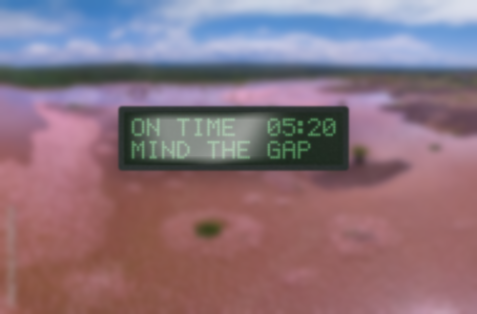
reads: 5,20
